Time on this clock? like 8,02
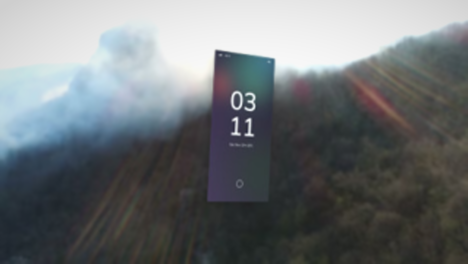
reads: 3,11
